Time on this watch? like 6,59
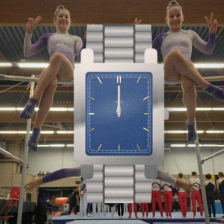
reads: 12,00
